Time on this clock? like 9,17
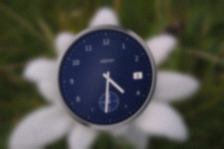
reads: 4,31
